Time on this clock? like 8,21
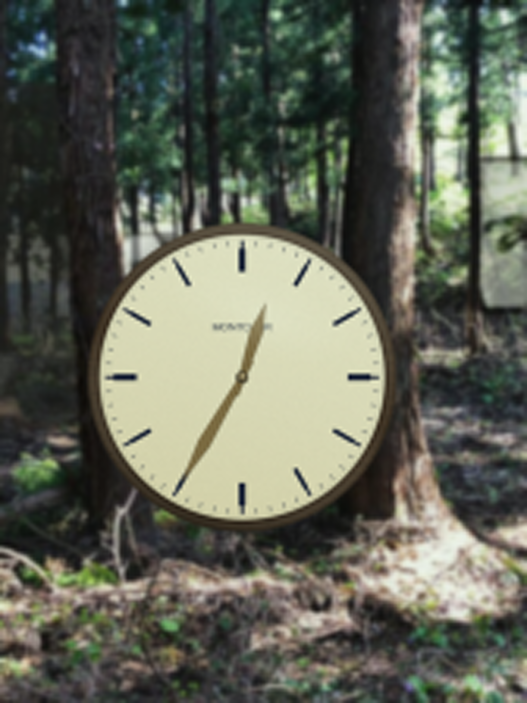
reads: 12,35
